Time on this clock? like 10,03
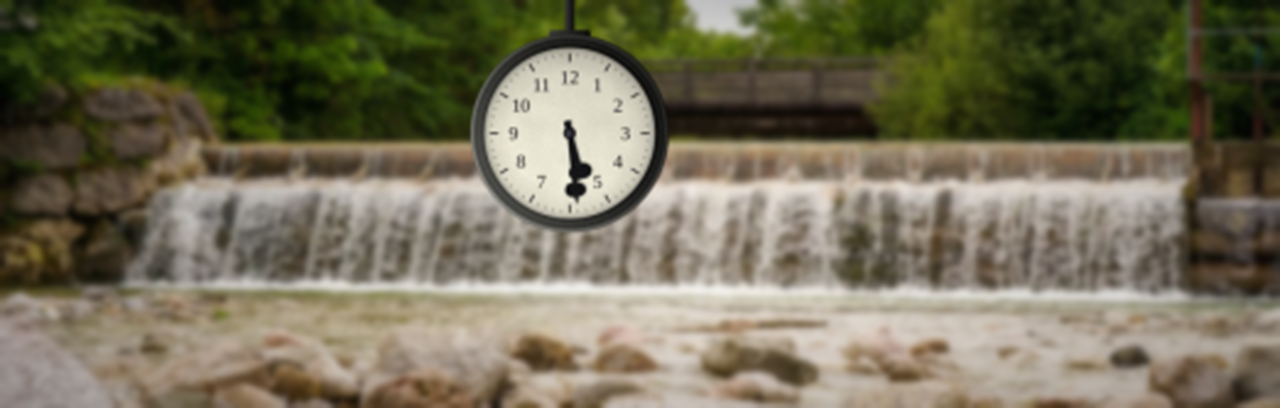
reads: 5,29
